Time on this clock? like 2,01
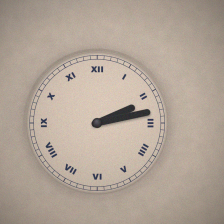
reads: 2,13
